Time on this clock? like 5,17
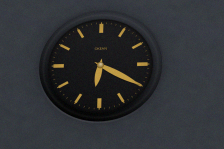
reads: 6,20
